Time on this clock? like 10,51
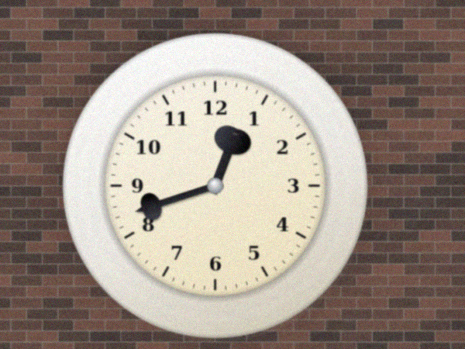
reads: 12,42
